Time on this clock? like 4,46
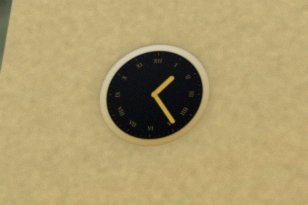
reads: 1,24
